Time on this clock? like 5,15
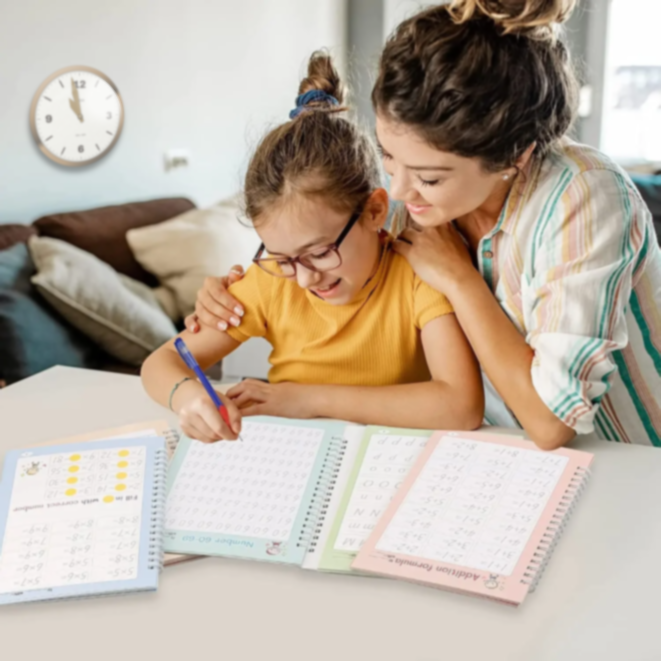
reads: 10,58
